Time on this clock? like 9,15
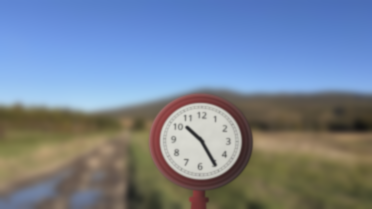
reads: 10,25
